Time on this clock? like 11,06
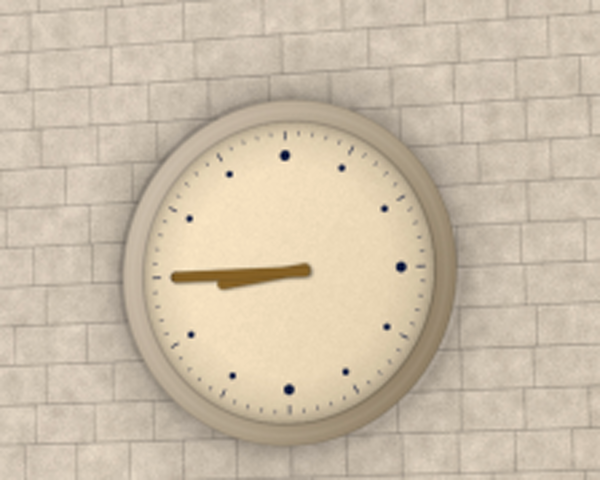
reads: 8,45
